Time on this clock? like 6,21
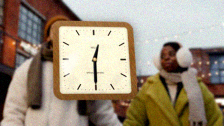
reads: 12,30
